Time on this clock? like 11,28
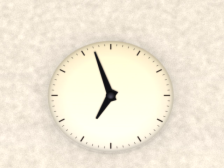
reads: 6,57
